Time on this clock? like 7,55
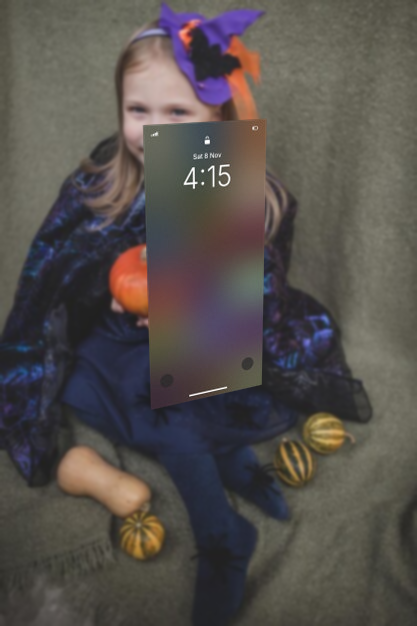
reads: 4,15
